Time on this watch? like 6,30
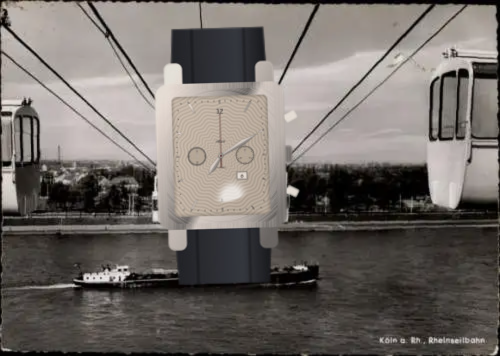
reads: 7,10
